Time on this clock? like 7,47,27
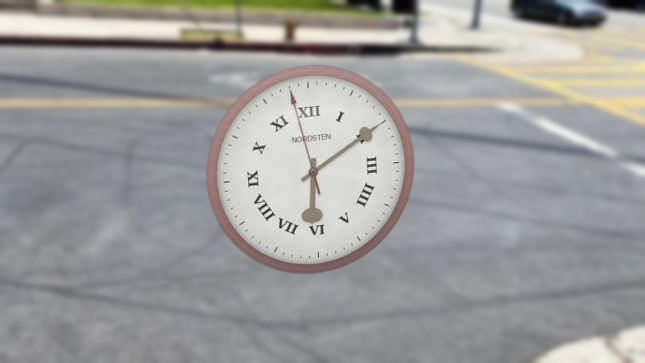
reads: 6,09,58
